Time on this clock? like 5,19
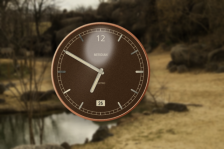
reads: 6,50
